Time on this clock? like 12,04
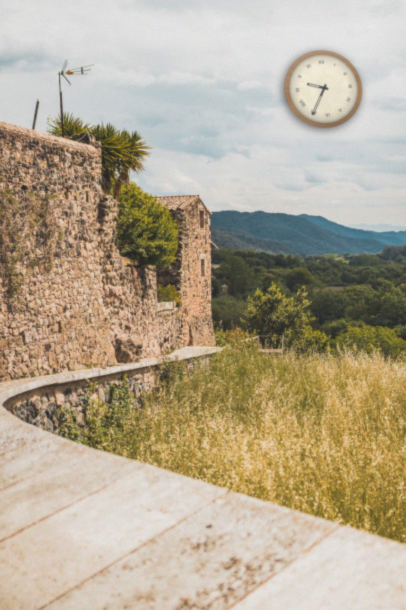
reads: 9,35
